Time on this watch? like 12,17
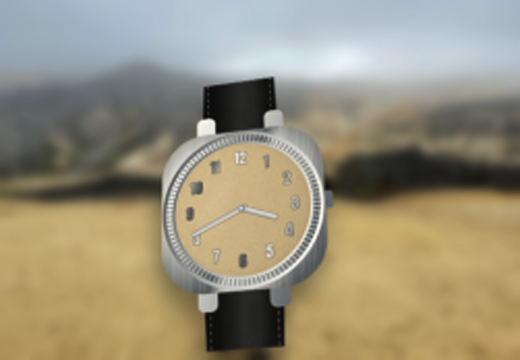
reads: 3,41
